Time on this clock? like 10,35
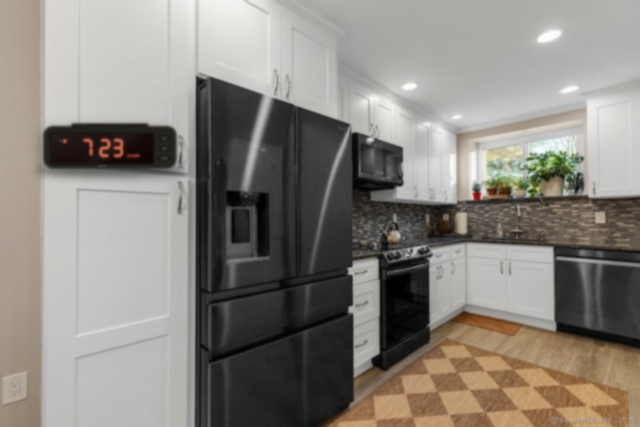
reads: 7,23
